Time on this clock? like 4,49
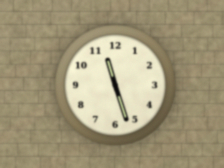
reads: 11,27
